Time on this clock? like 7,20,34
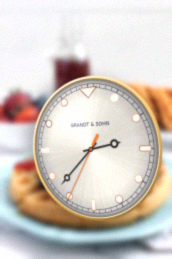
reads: 2,37,35
